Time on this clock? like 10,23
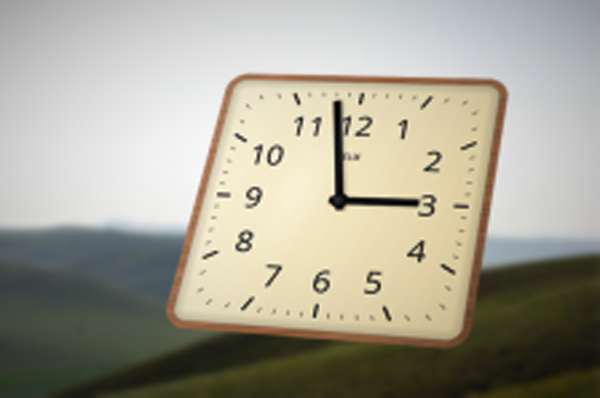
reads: 2,58
